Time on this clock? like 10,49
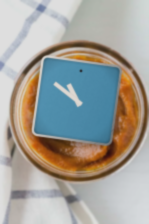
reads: 10,50
